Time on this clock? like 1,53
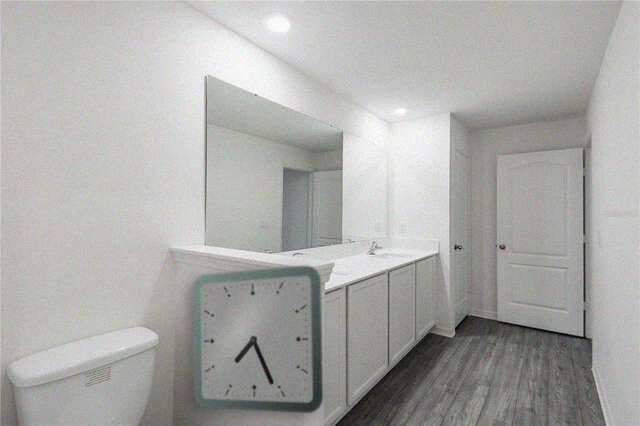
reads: 7,26
